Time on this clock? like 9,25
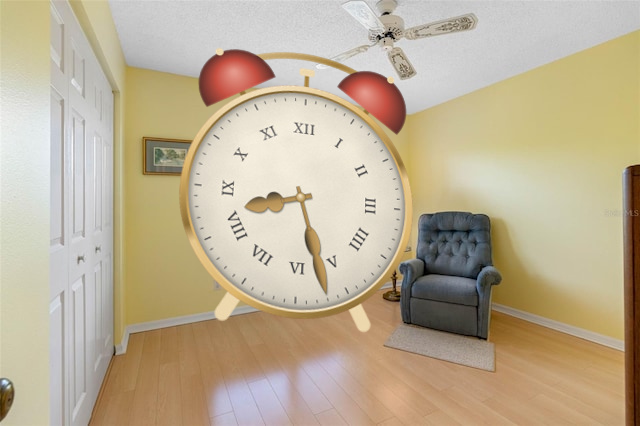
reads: 8,27
